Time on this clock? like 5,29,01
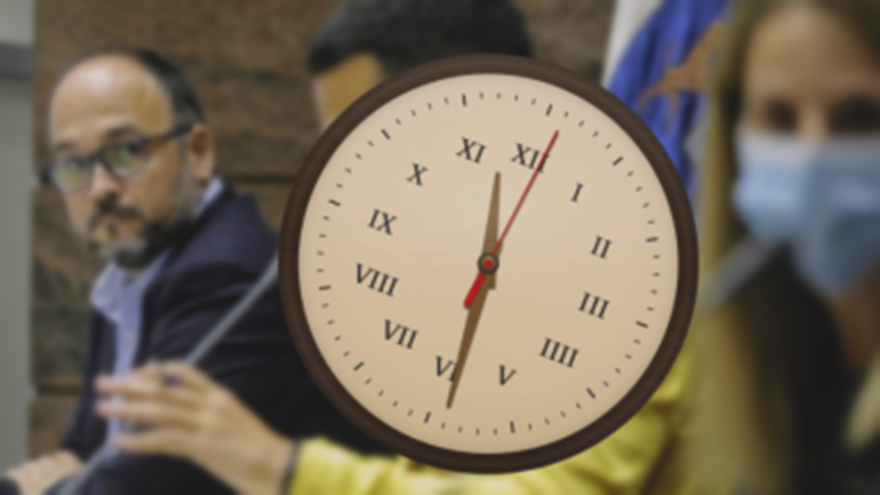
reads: 11,29,01
